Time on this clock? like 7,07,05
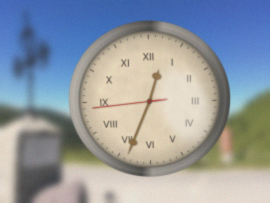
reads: 12,33,44
